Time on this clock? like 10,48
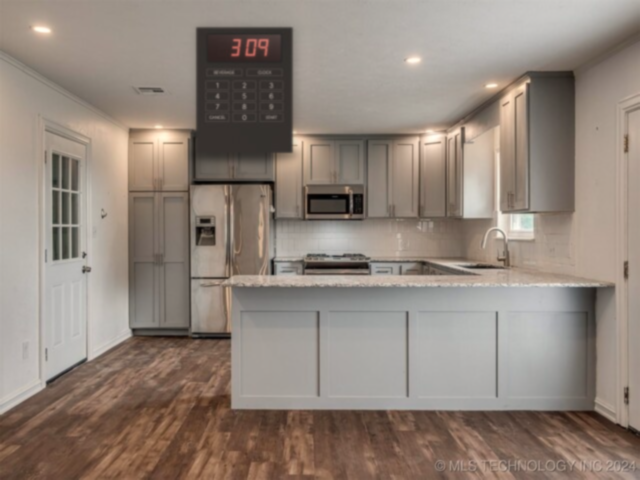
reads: 3,09
